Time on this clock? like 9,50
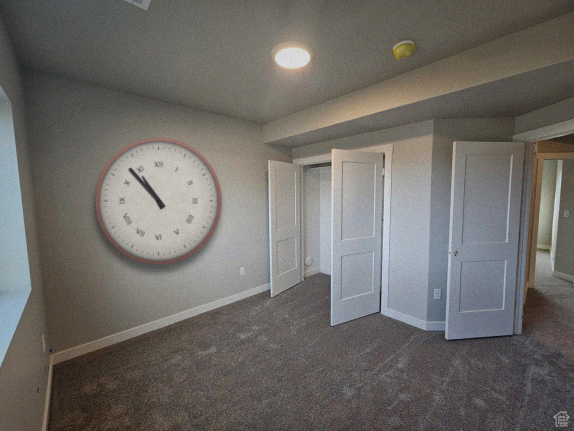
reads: 10,53
